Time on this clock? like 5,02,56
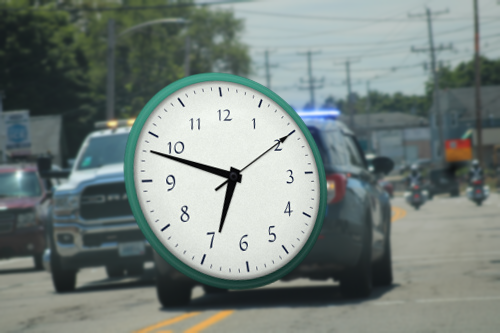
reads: 6,48,10
